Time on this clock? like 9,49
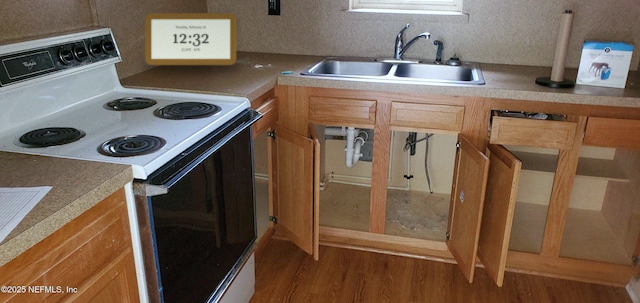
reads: 12,32
